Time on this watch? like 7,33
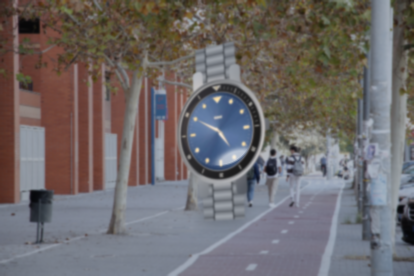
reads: 4,50
